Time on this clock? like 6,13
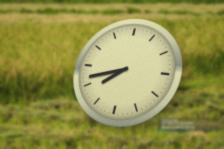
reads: 7,42
